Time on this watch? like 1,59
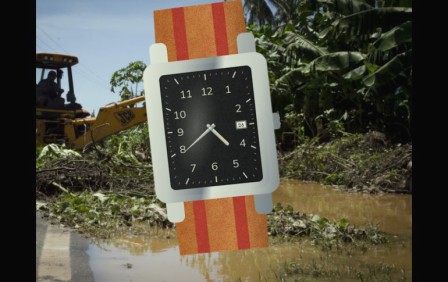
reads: 4,39
